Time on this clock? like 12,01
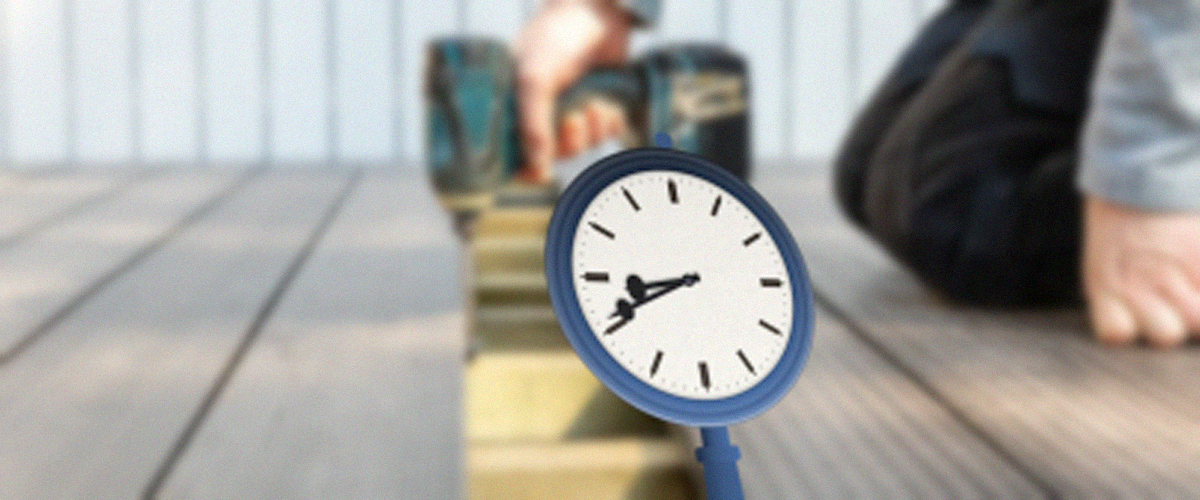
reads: 8,41
